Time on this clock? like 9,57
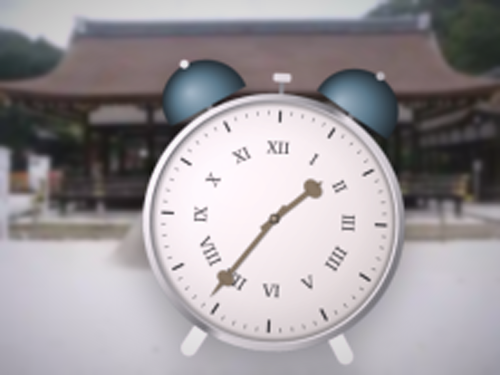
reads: 1,36
